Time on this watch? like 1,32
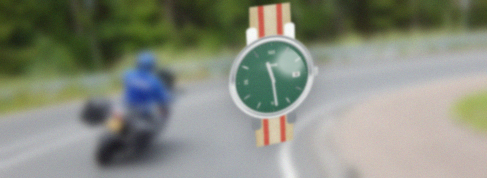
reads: 11,29
